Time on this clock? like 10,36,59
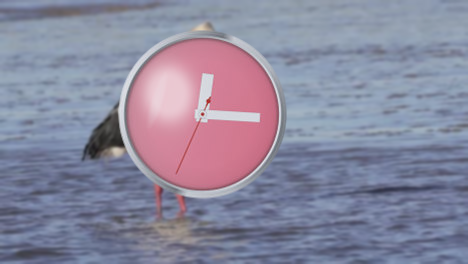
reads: 12,15,34
